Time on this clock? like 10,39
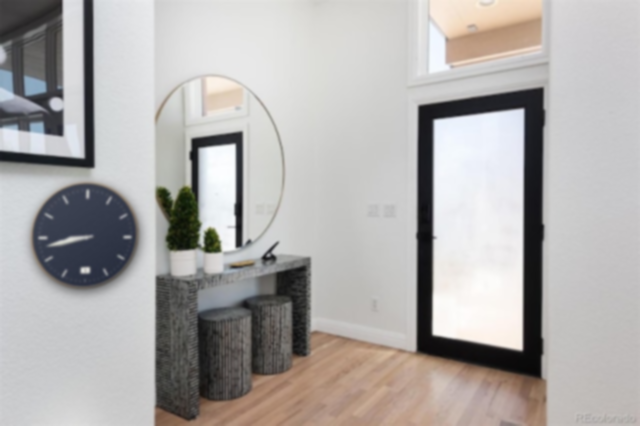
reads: 8,43
